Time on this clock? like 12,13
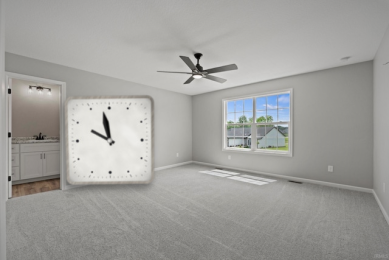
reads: 9,58
